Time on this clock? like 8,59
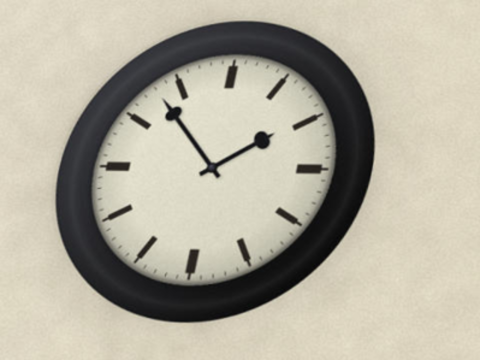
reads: 1,53
